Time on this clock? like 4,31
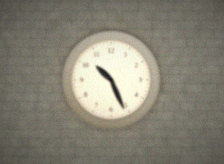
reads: 10,26
